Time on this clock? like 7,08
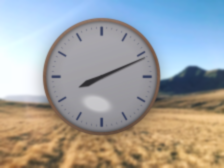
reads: 8,11
